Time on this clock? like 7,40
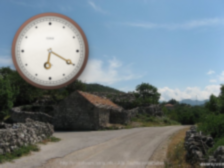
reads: 6,20
